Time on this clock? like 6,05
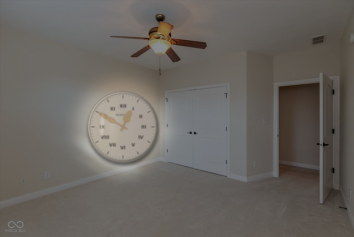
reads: 12,50
